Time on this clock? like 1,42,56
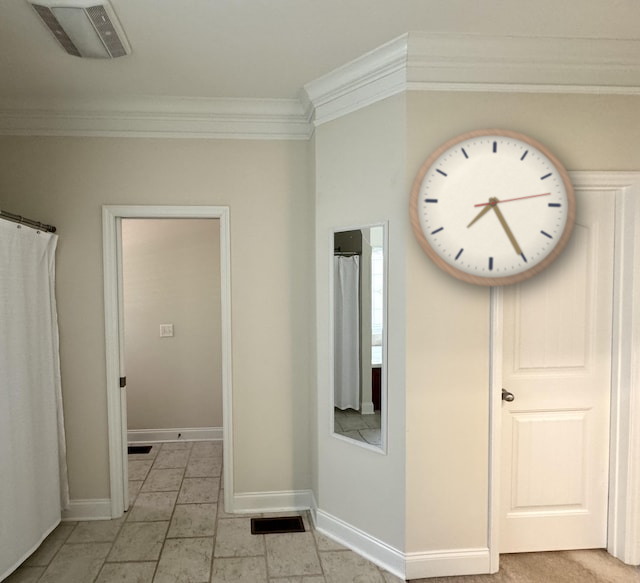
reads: 7,25,13
